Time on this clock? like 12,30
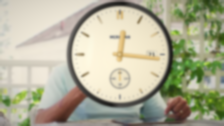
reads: 12,16
